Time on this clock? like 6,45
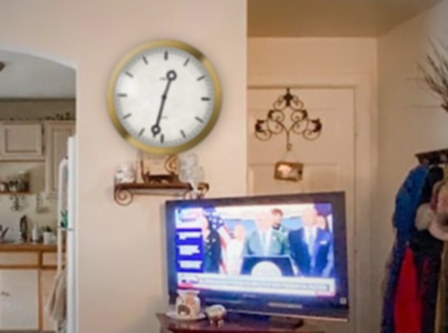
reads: 12,32
